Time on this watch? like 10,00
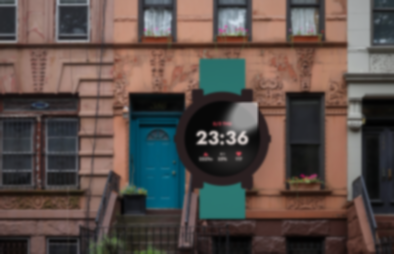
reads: 23,36
